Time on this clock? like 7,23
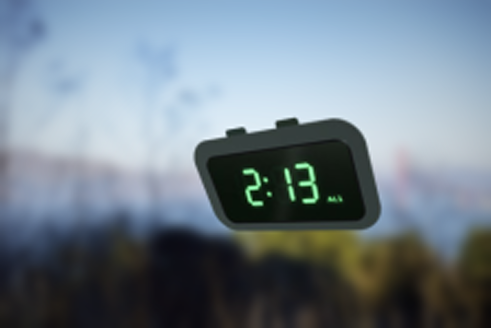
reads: 2,13
